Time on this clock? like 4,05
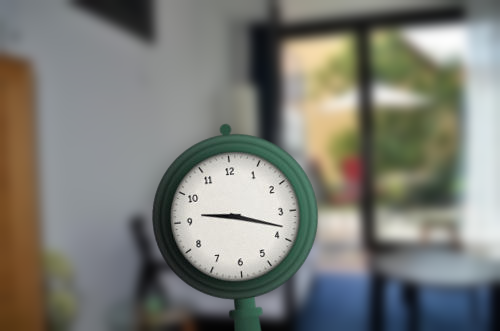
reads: 9,18
